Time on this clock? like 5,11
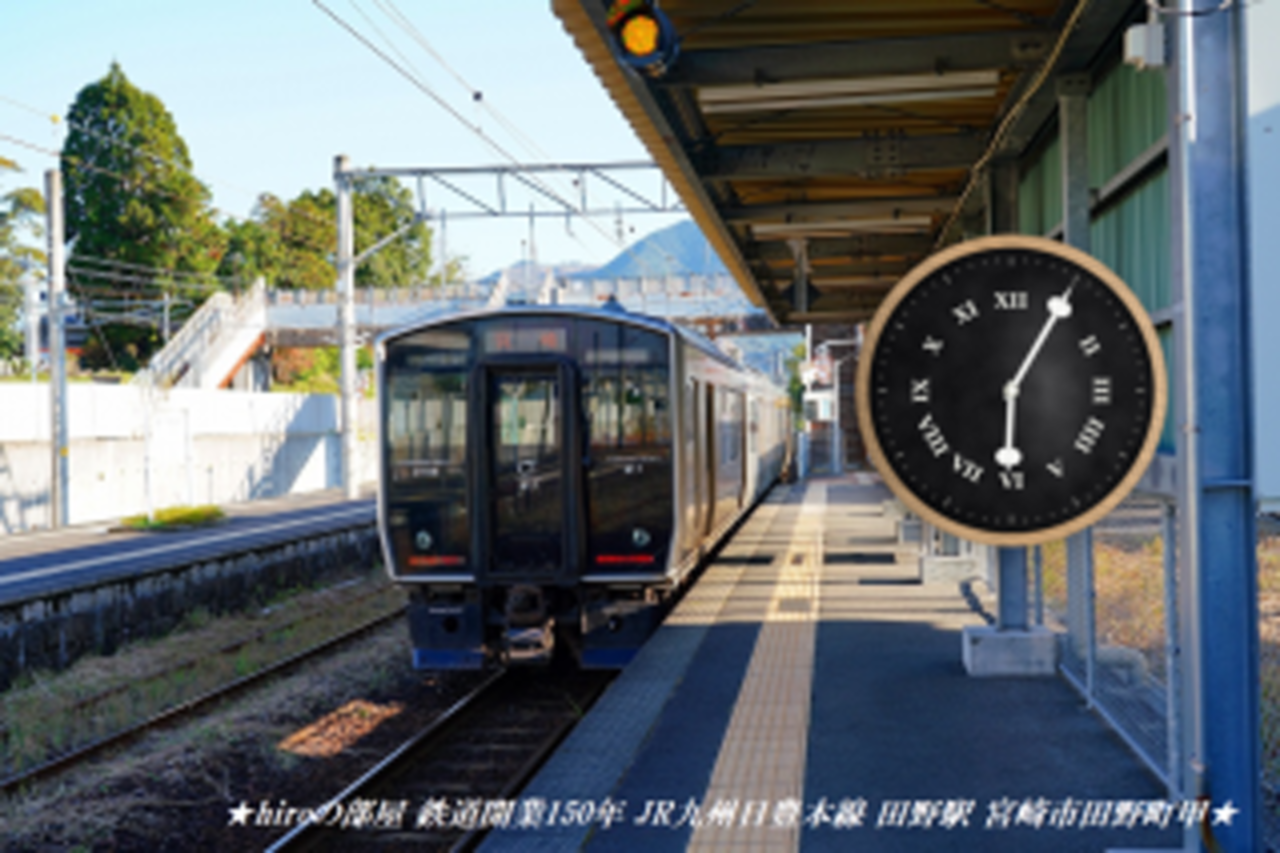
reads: 6,05
